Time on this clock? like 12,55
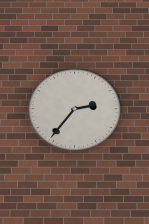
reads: 2,36
